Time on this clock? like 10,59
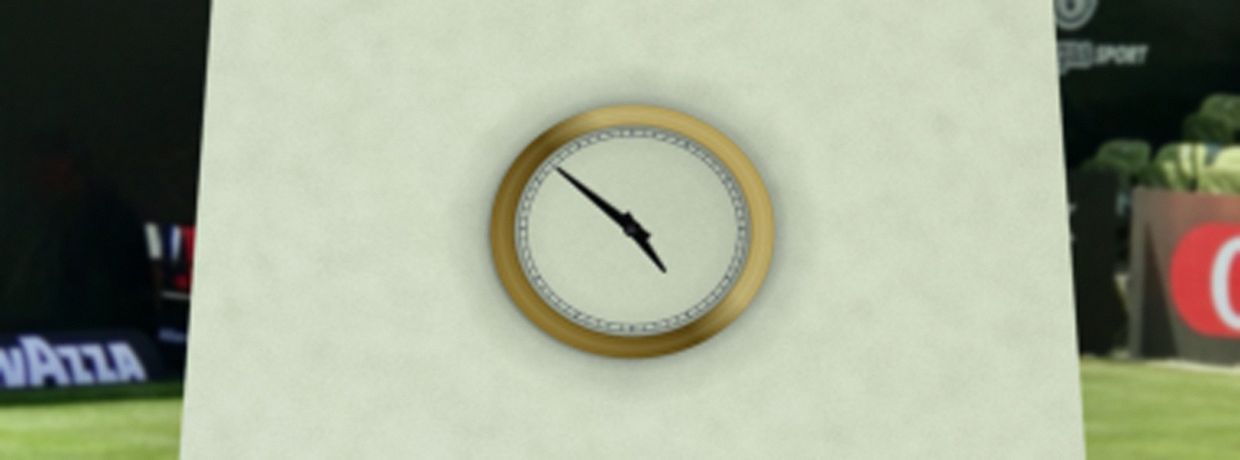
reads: 4,52
